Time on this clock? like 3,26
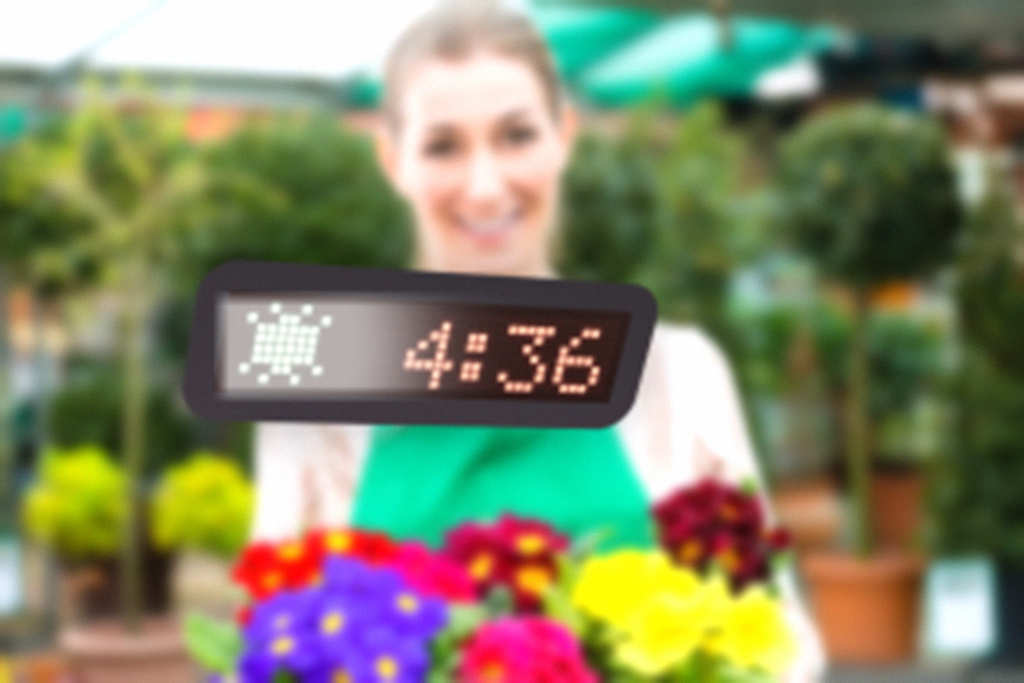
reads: 4,36
